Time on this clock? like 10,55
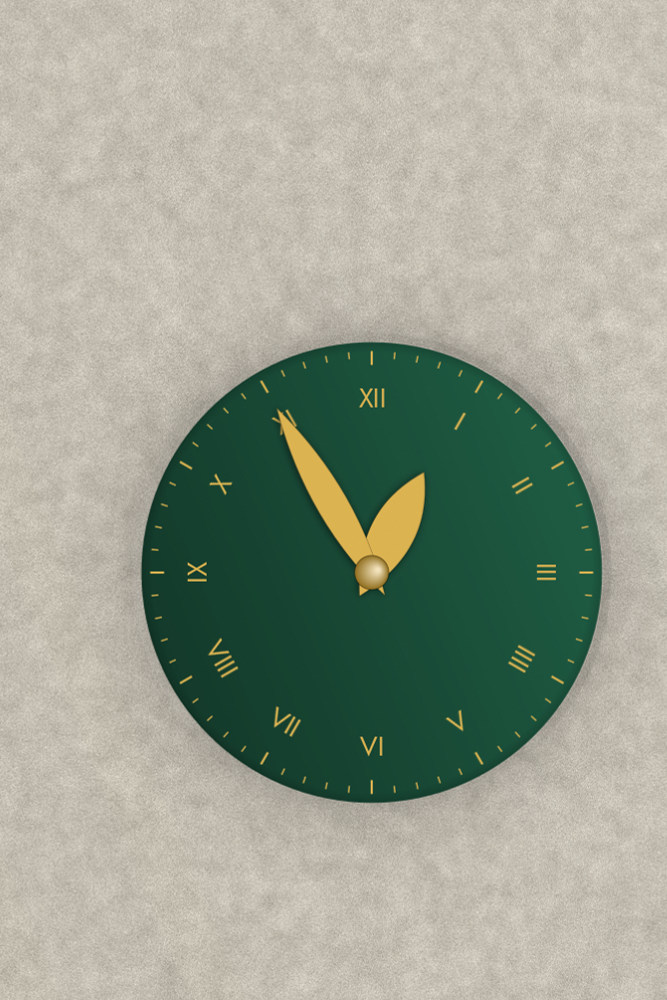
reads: 12,55
